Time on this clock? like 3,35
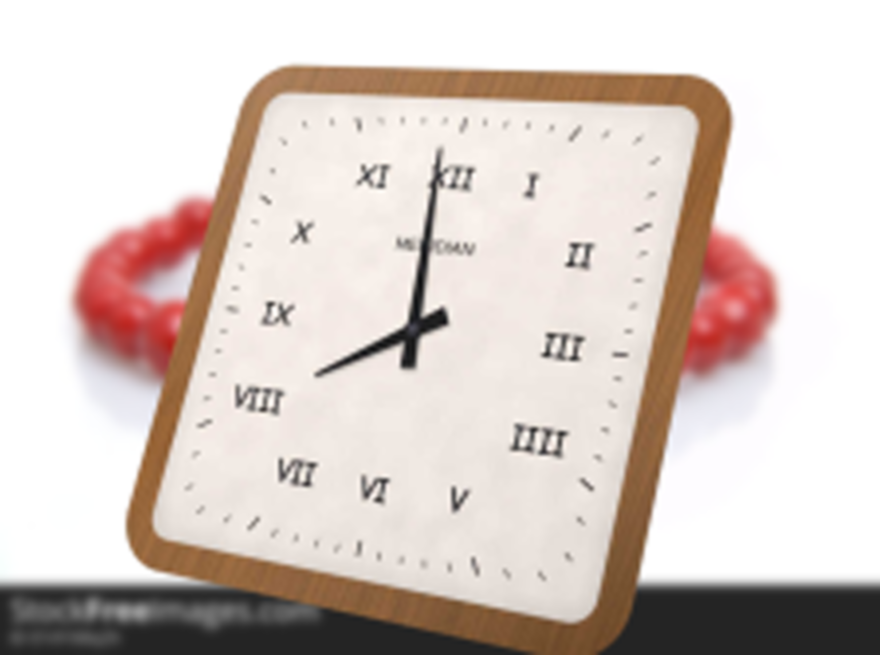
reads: 7,59
